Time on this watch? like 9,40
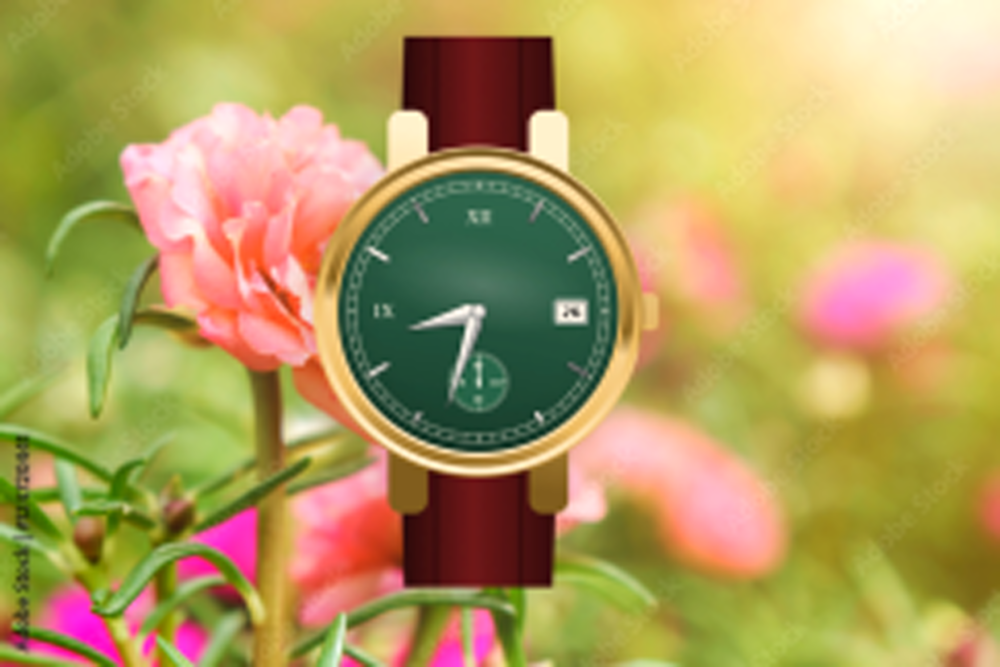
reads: 8,33
